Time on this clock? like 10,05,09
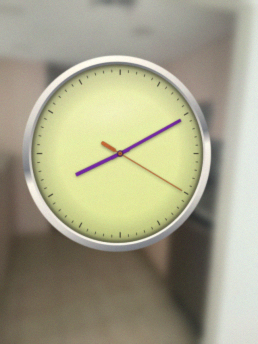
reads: 8,10,20
